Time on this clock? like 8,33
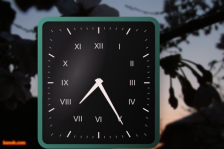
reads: 7,25
